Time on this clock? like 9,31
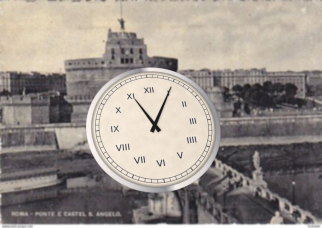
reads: 11,05
